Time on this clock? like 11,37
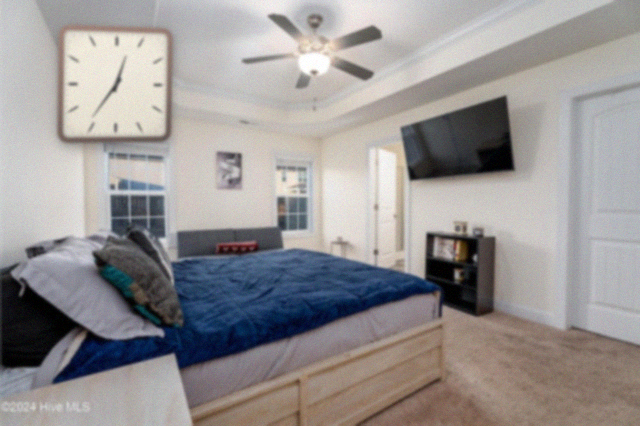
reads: 12,36
